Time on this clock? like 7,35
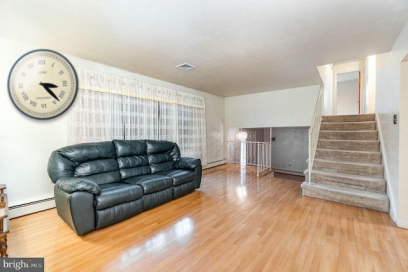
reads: 3,23
